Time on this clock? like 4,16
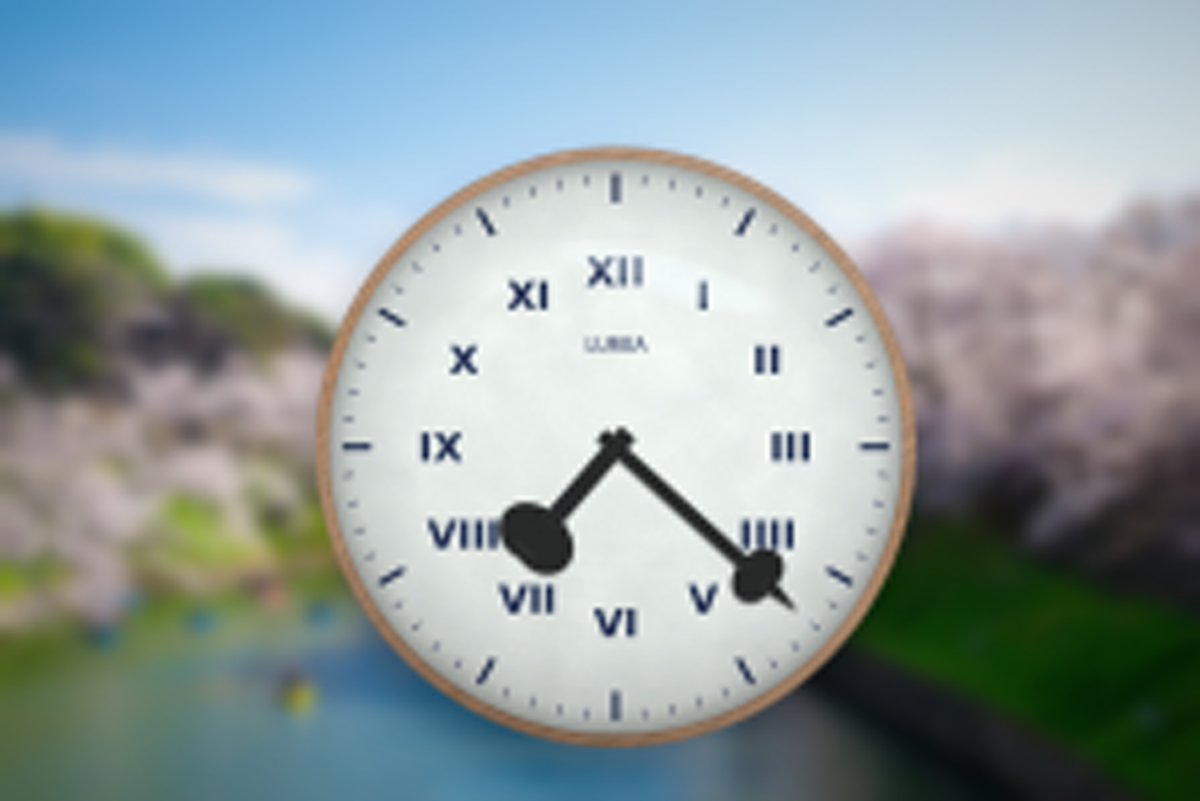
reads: 7,22
